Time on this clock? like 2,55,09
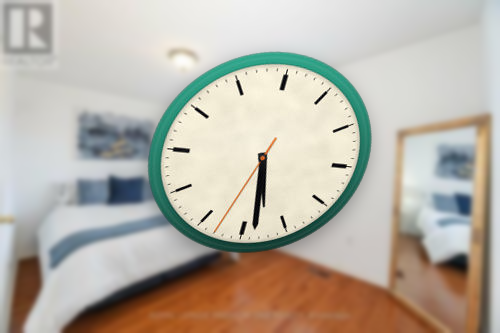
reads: 5,28,33
